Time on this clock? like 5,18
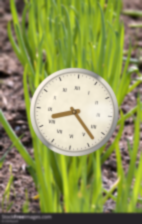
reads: 8,23
